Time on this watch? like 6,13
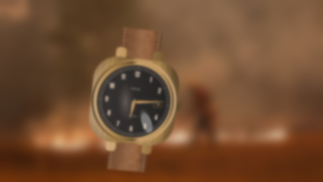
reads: 6,14
